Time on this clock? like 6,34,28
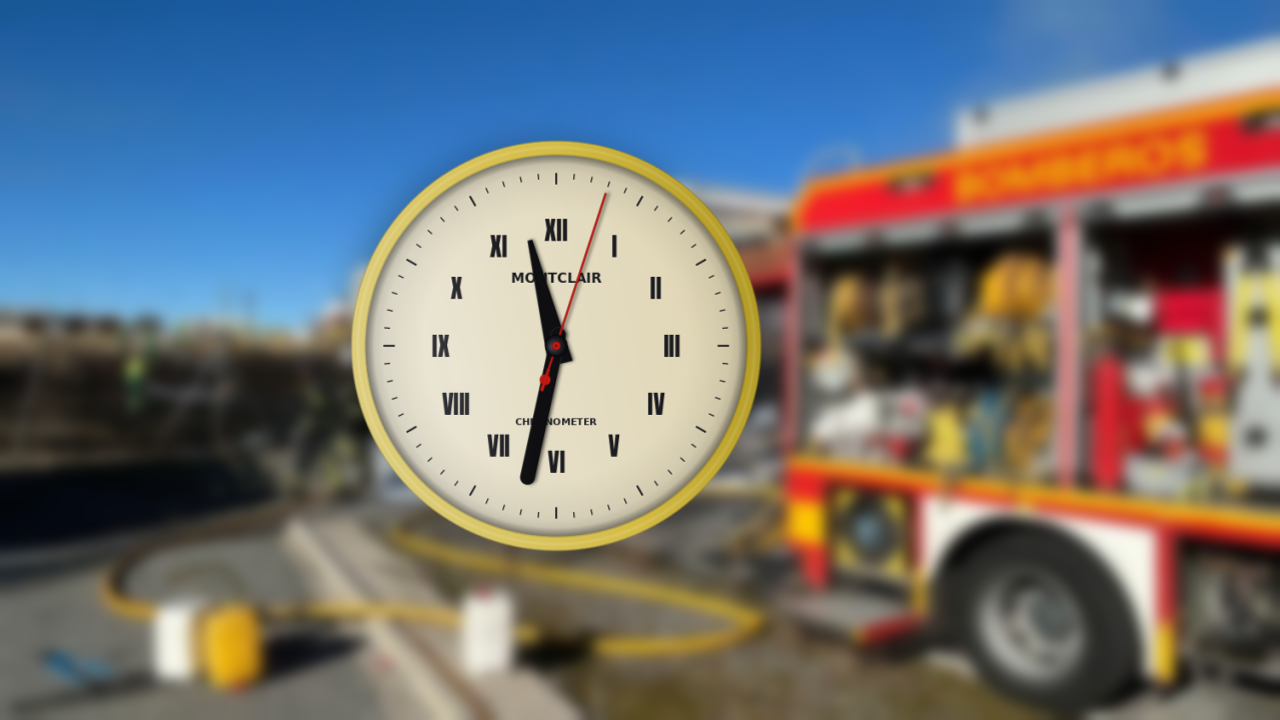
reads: 11,32,03
